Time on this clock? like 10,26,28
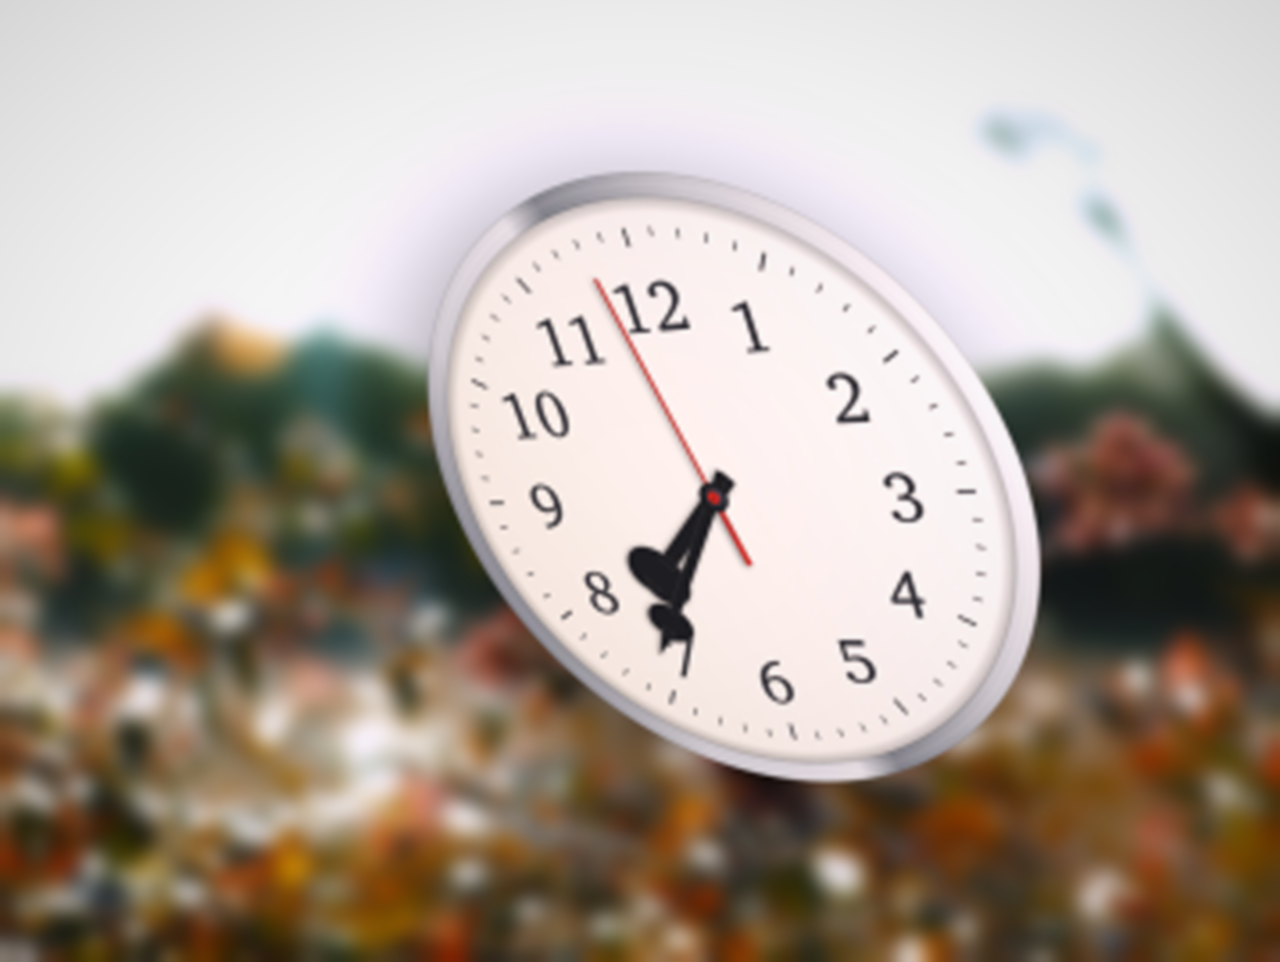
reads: 7,35,58
